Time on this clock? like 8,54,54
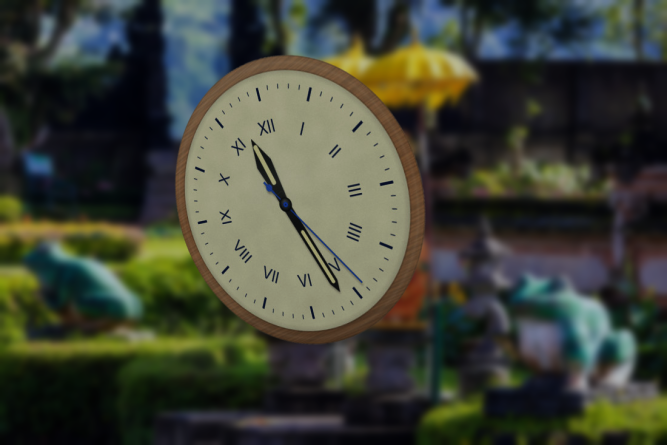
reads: 11,26,24
